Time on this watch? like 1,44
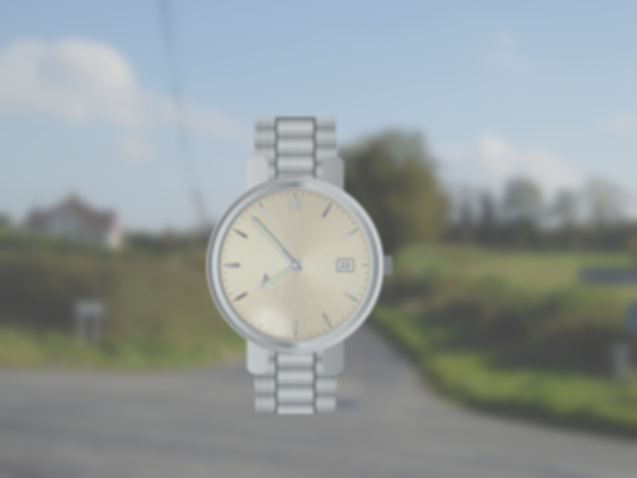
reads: 7,53
